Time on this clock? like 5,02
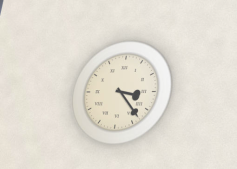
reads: 3,23
